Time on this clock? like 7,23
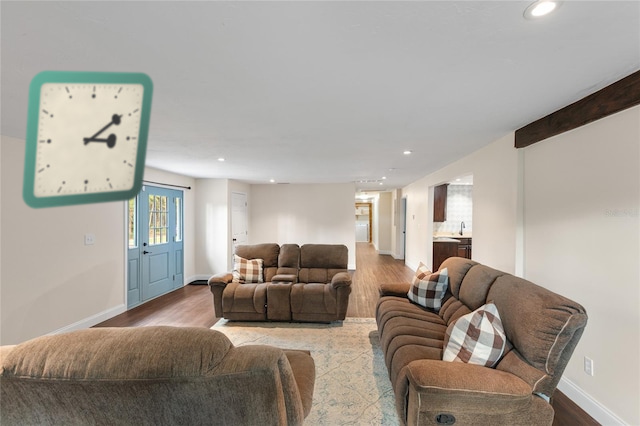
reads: 3,09
